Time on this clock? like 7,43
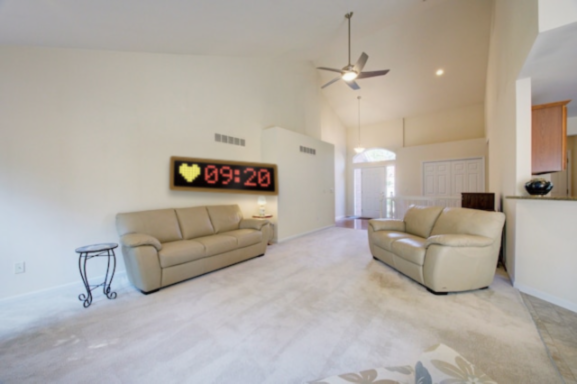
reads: 9,20
